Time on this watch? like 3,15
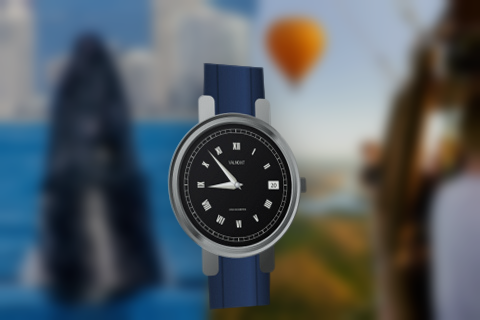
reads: 8,53
